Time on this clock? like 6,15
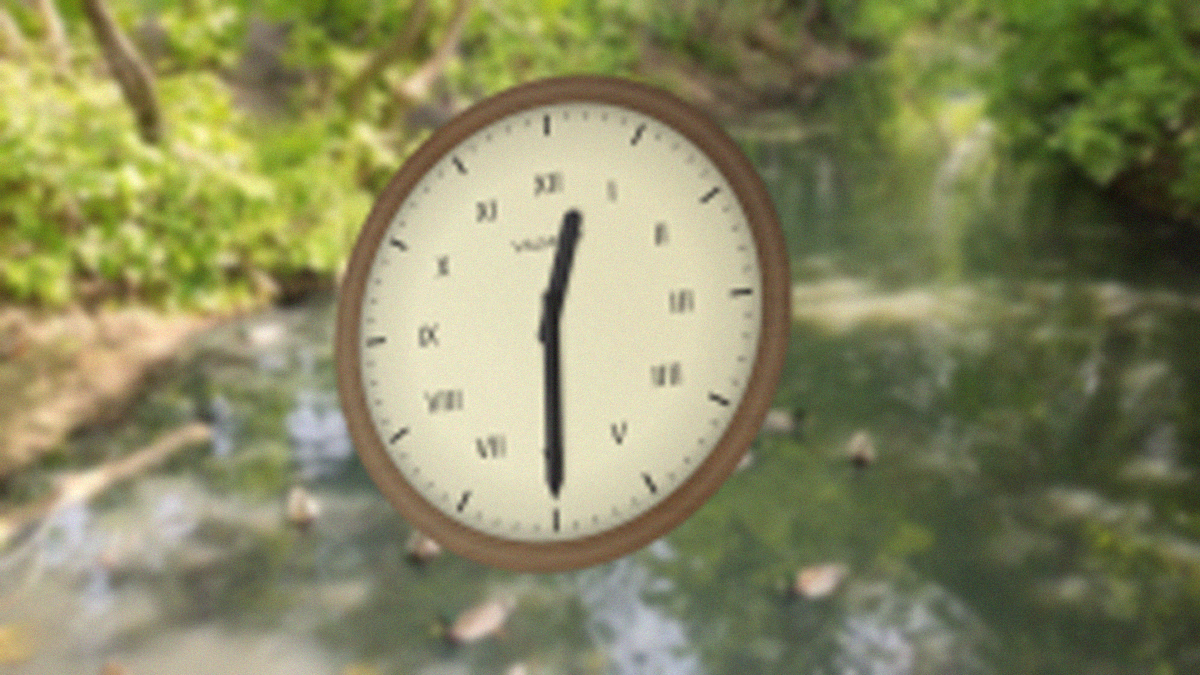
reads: 12,30
